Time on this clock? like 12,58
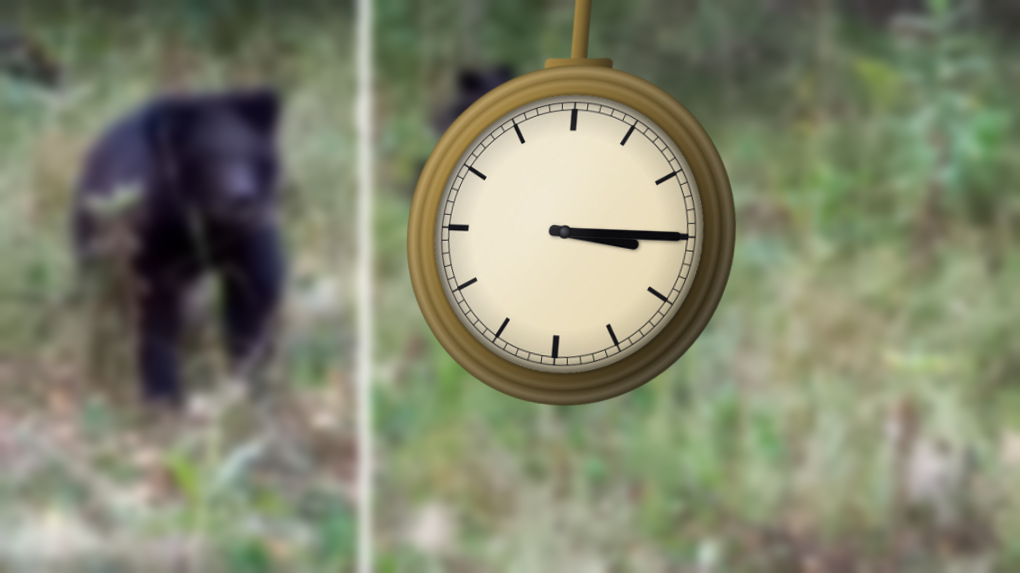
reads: 3,15
